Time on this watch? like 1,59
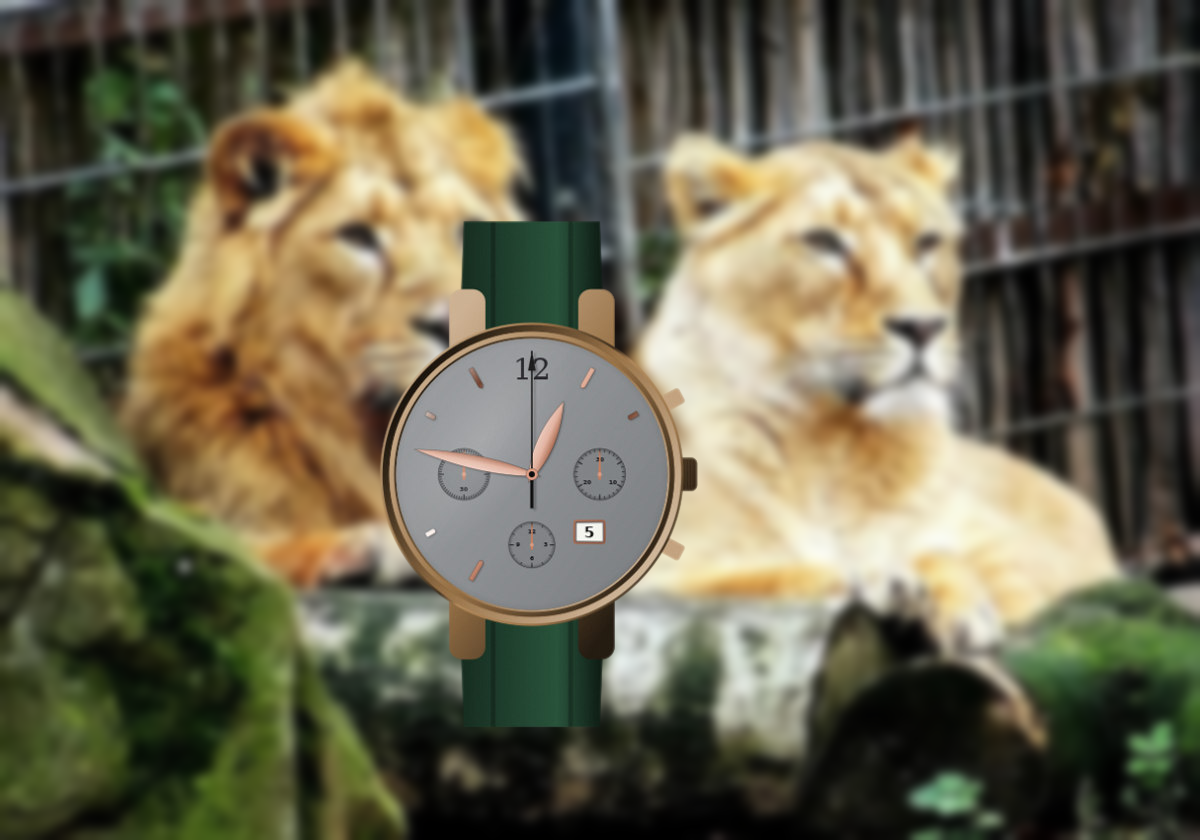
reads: 12,47
